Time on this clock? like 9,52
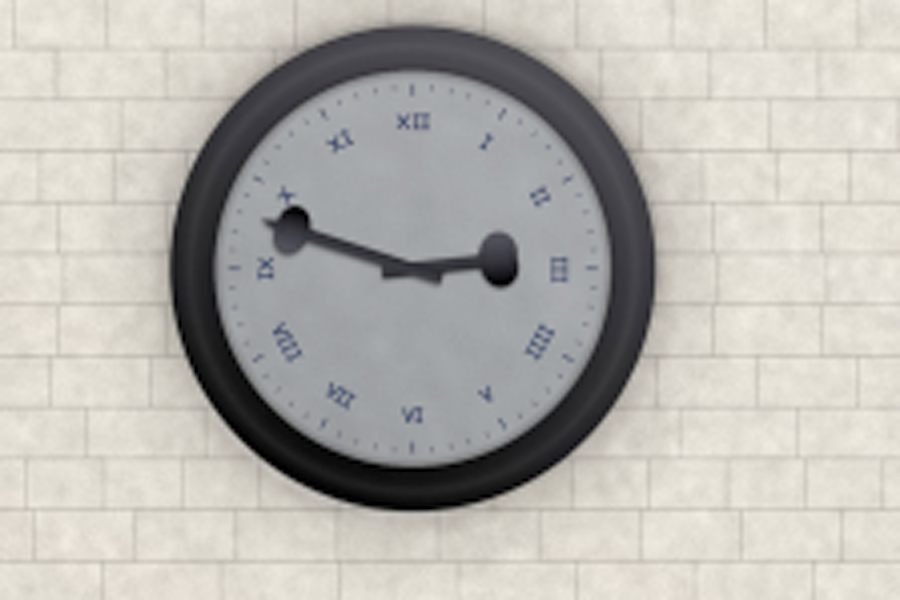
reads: 2,48
